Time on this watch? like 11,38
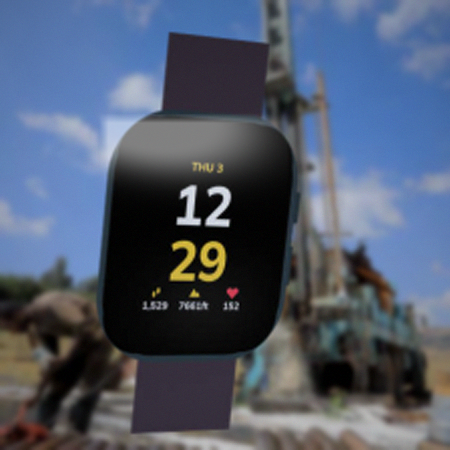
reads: 12,29
